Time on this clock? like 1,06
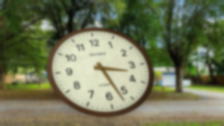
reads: 3,27
